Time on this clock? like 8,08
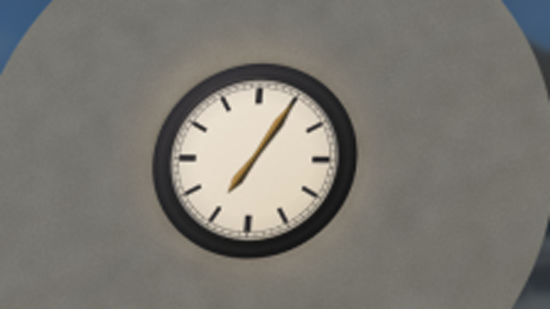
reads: 7,05
